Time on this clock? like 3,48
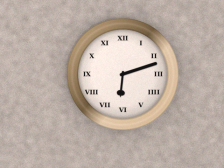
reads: 6,12
